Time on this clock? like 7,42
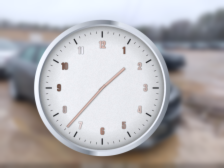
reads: 1,37
